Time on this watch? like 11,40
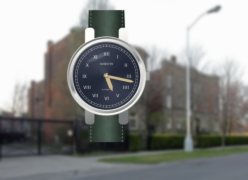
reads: 5,17
